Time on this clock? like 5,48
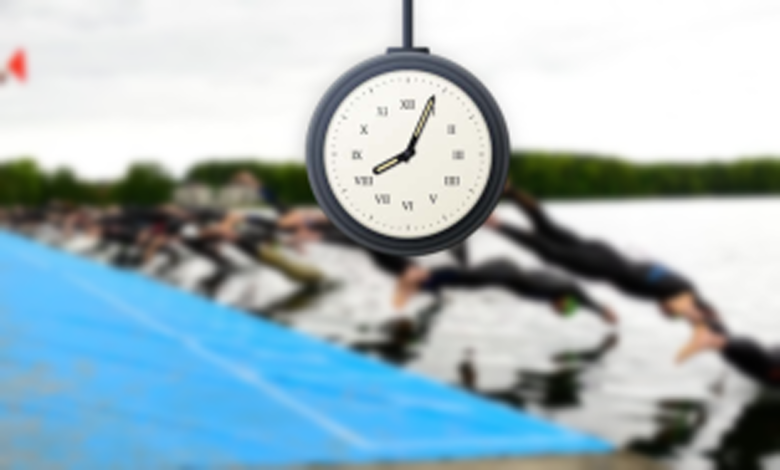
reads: 8,04
